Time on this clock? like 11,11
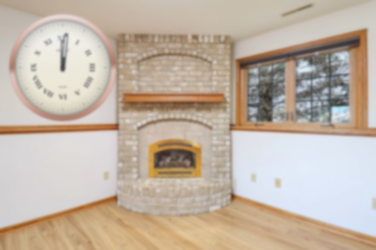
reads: 12,01
